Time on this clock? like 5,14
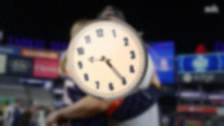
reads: 9,25
